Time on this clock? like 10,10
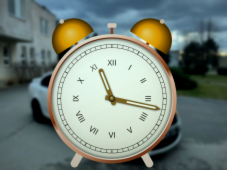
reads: 11,17
